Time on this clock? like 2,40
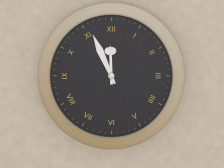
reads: 11,56
